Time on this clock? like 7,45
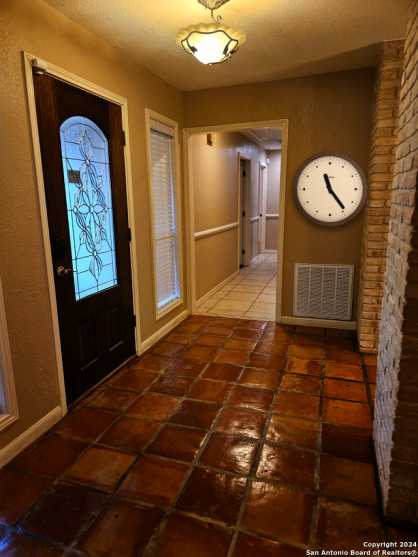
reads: 11,24
